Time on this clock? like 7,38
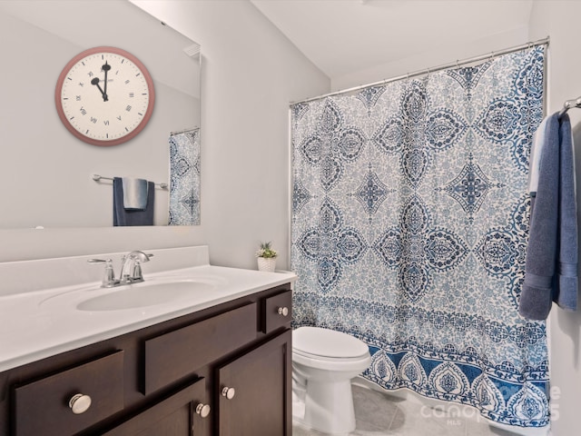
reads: 11,01
